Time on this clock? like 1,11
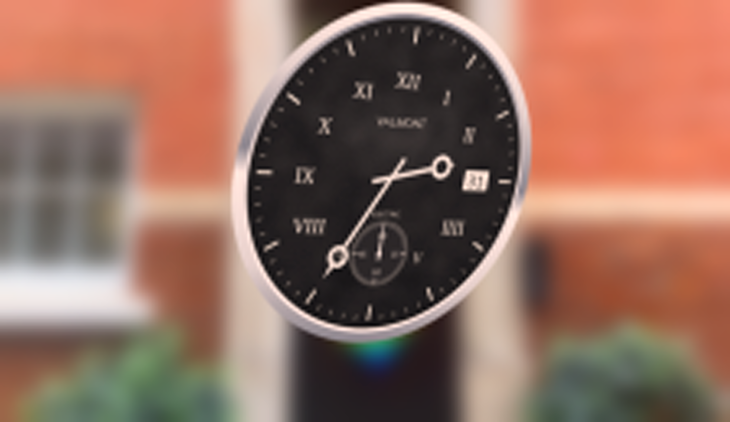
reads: 2,35
